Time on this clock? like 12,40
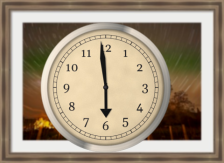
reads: 5,59
